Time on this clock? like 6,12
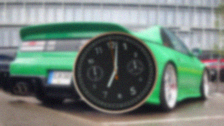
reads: 7,02
